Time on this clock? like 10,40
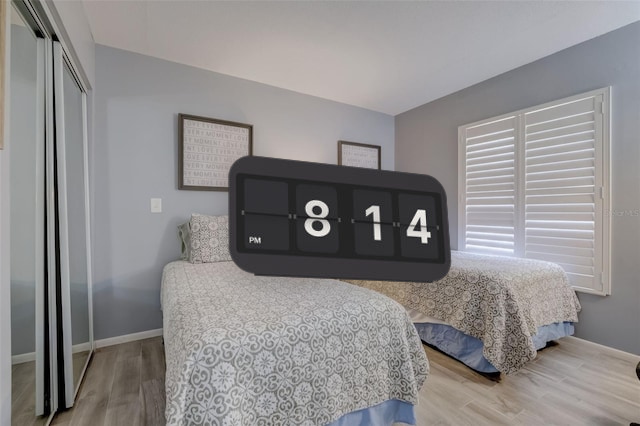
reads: 8,14
